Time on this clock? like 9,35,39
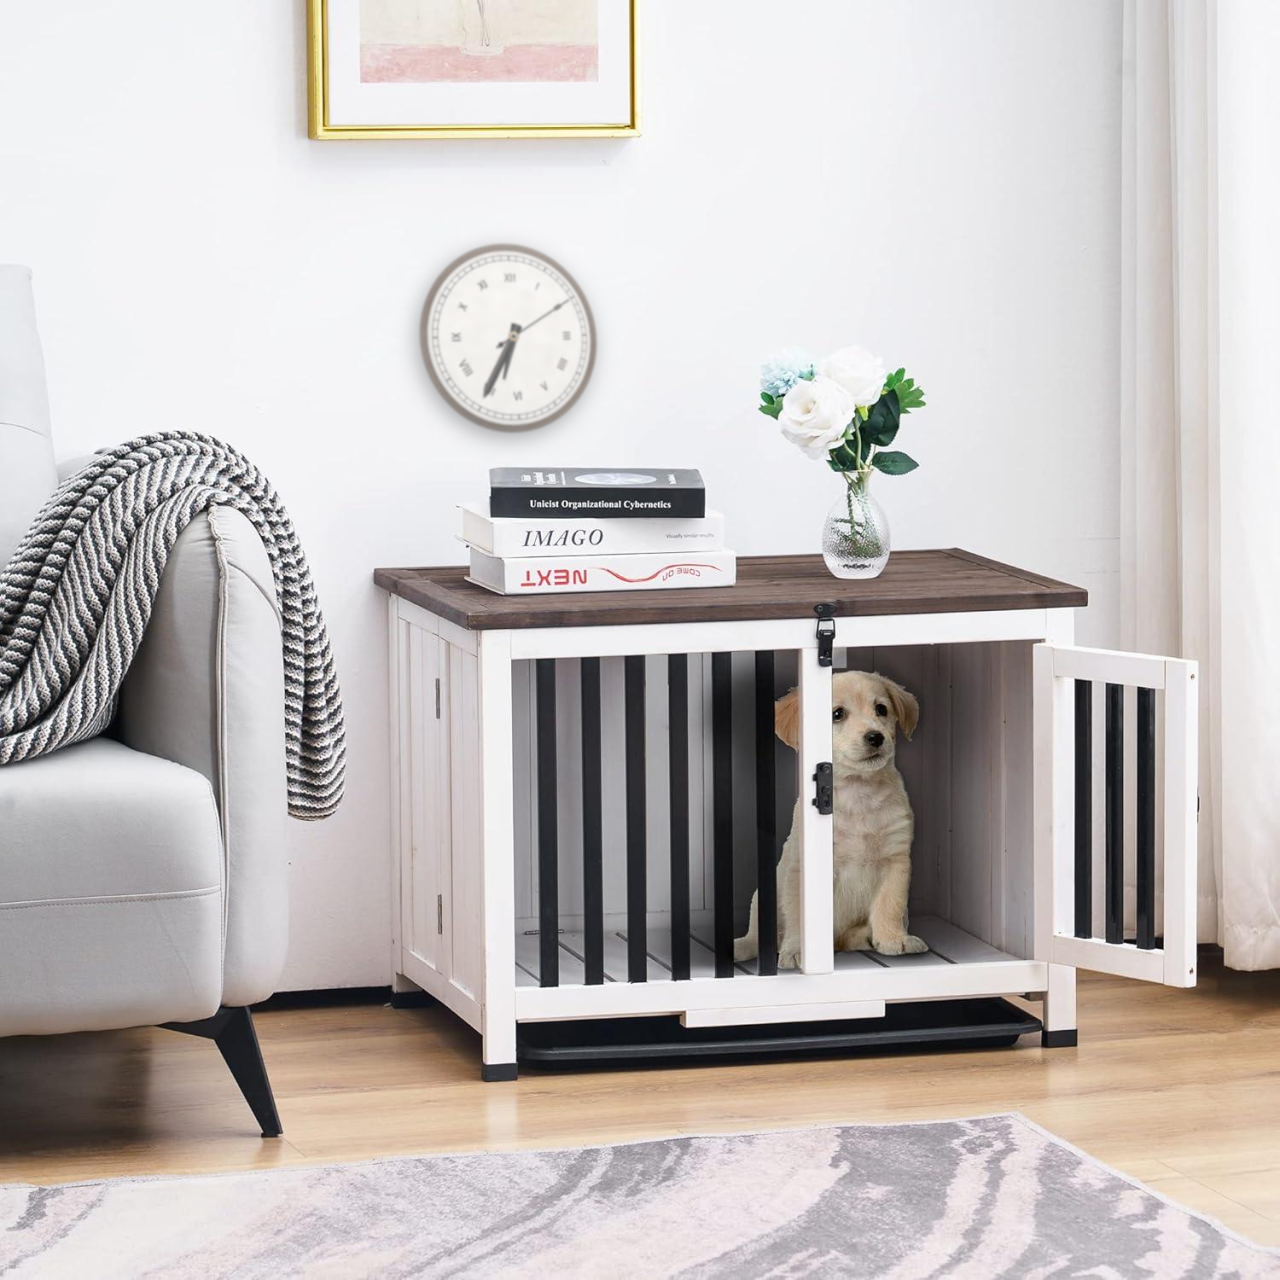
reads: 6,35,10
